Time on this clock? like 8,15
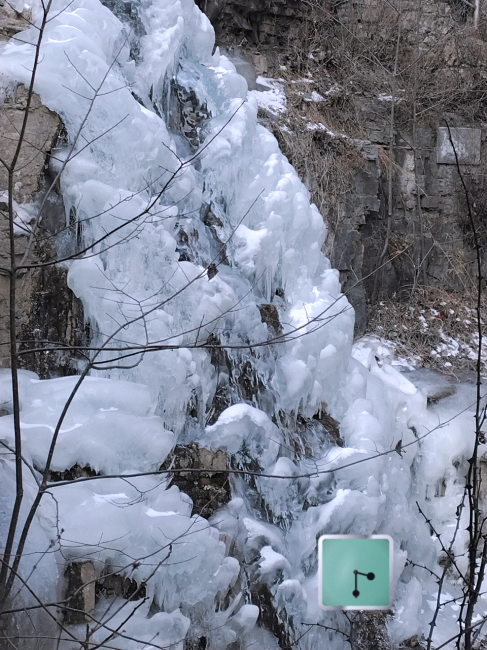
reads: 3,30
